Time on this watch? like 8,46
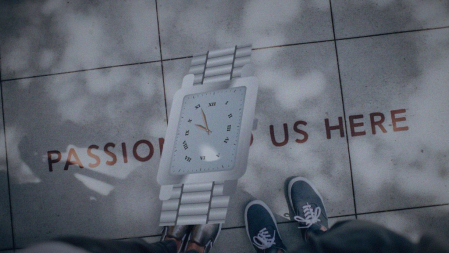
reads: 9,56
